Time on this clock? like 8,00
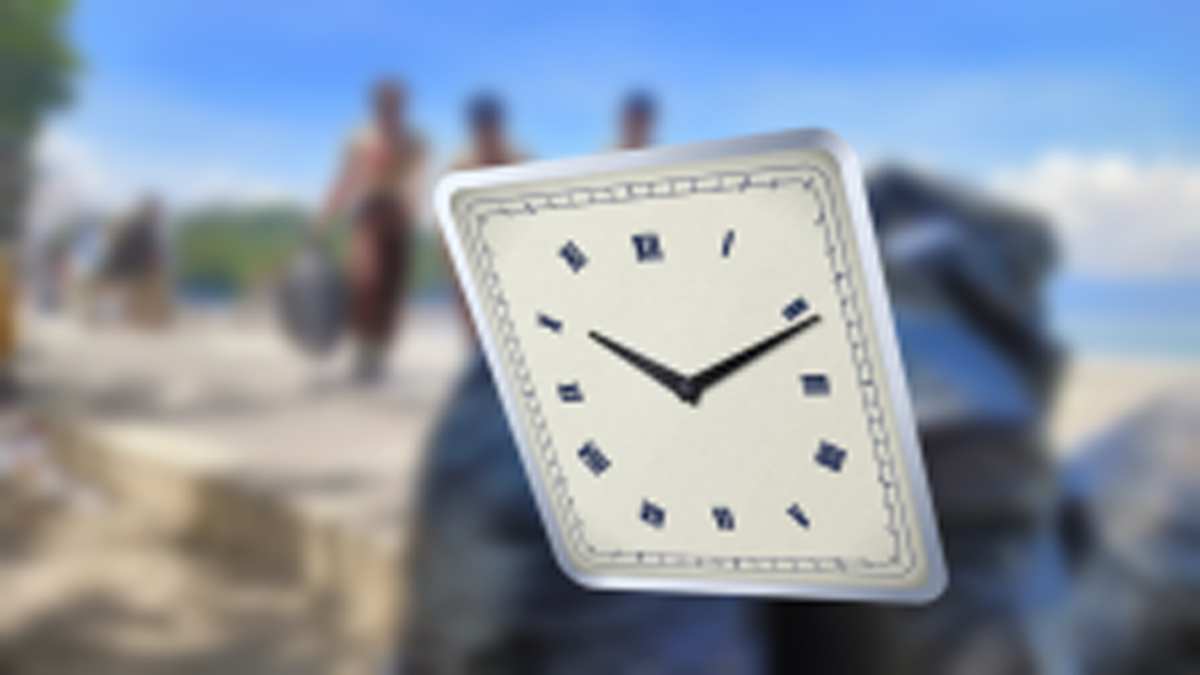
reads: 10,11
